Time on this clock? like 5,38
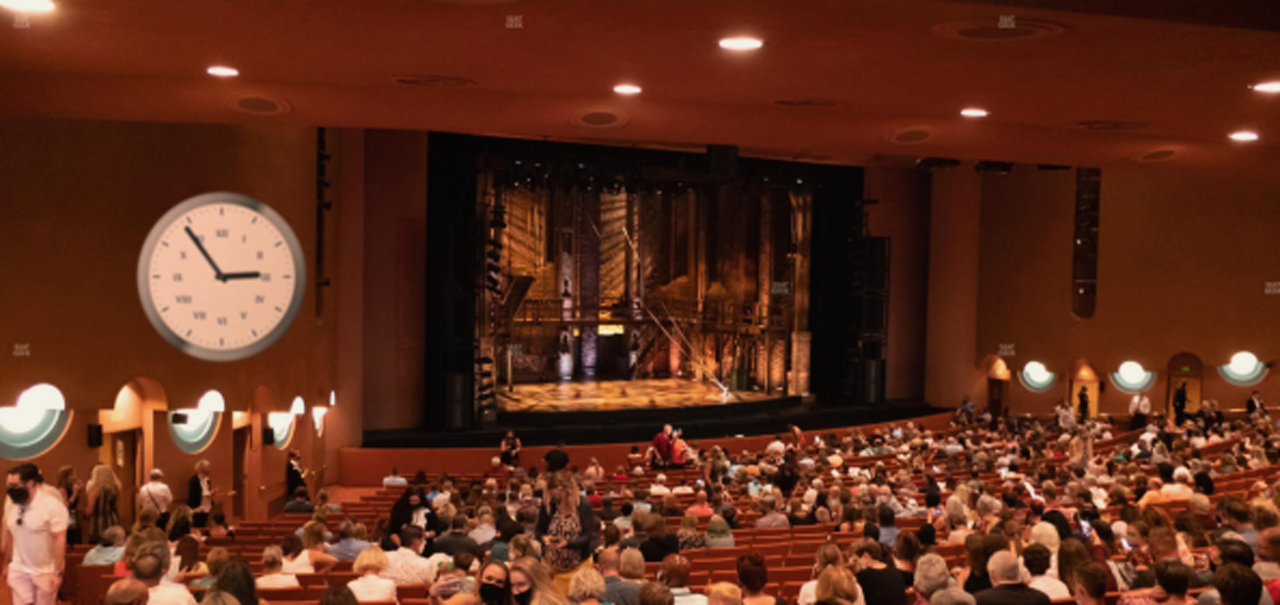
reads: 2,54
